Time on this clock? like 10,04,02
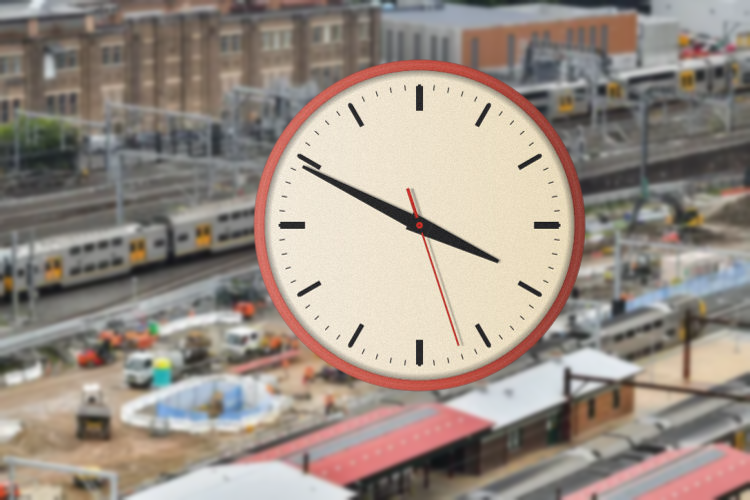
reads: 3,49,27
